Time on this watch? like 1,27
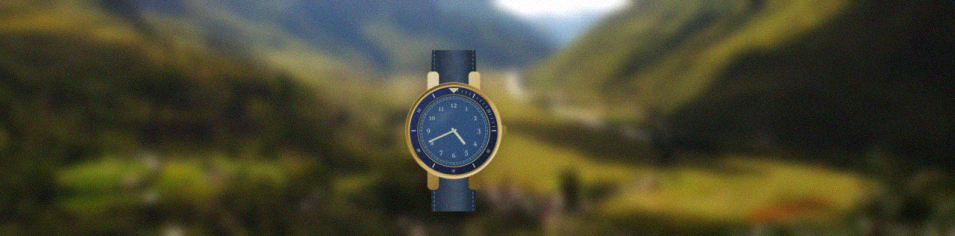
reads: 4,41
